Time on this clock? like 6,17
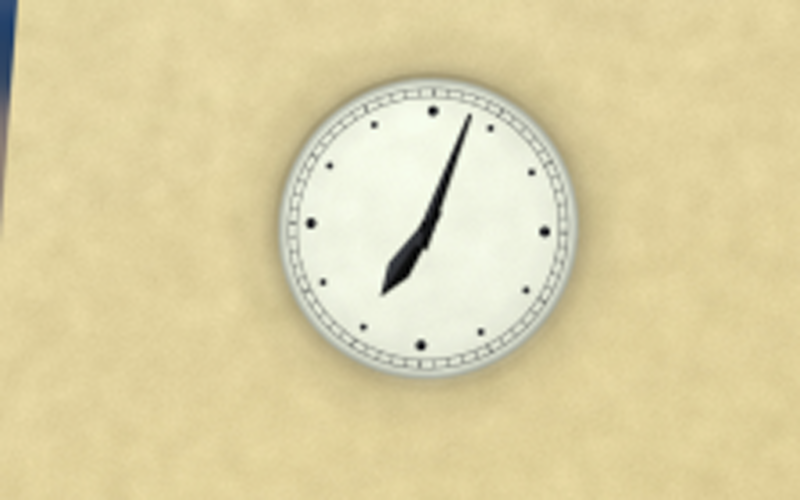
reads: 7,03
